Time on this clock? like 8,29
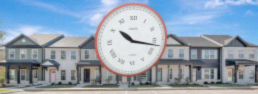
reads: 10,17
